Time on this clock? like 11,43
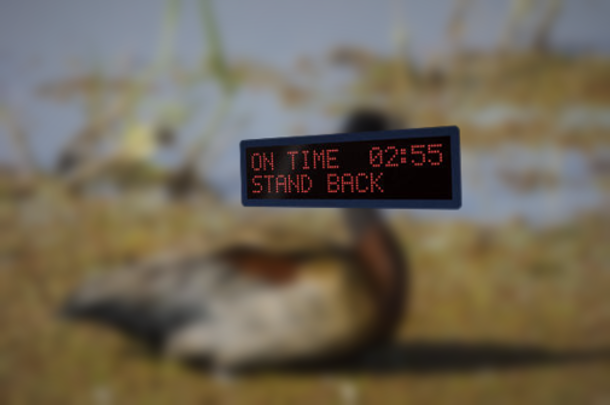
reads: 2,55
